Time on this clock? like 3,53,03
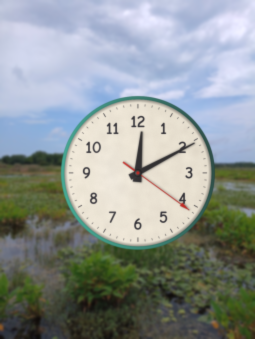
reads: 12,10,21
